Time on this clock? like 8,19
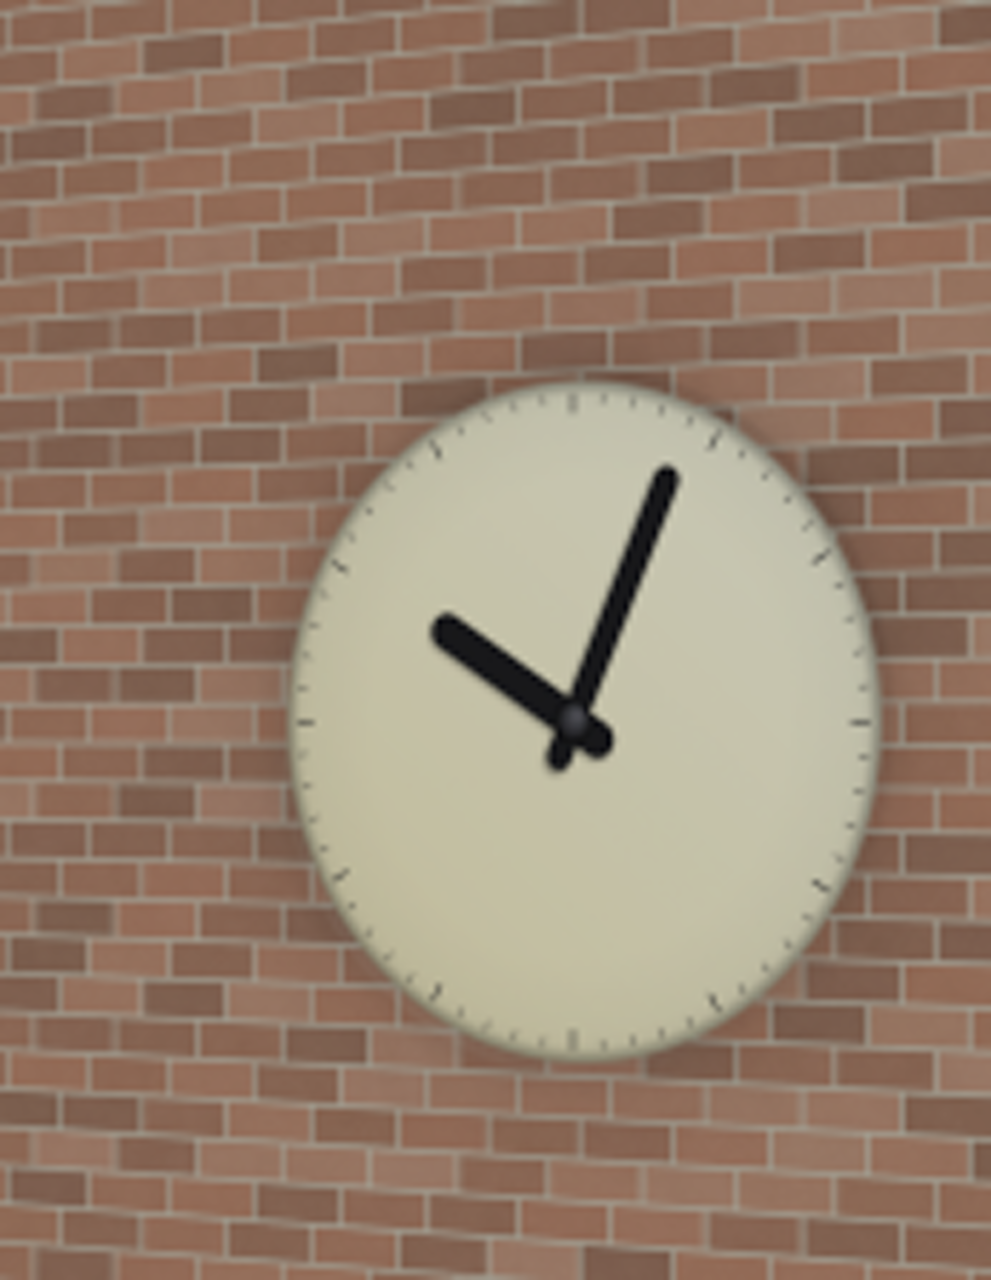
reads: 10,04
